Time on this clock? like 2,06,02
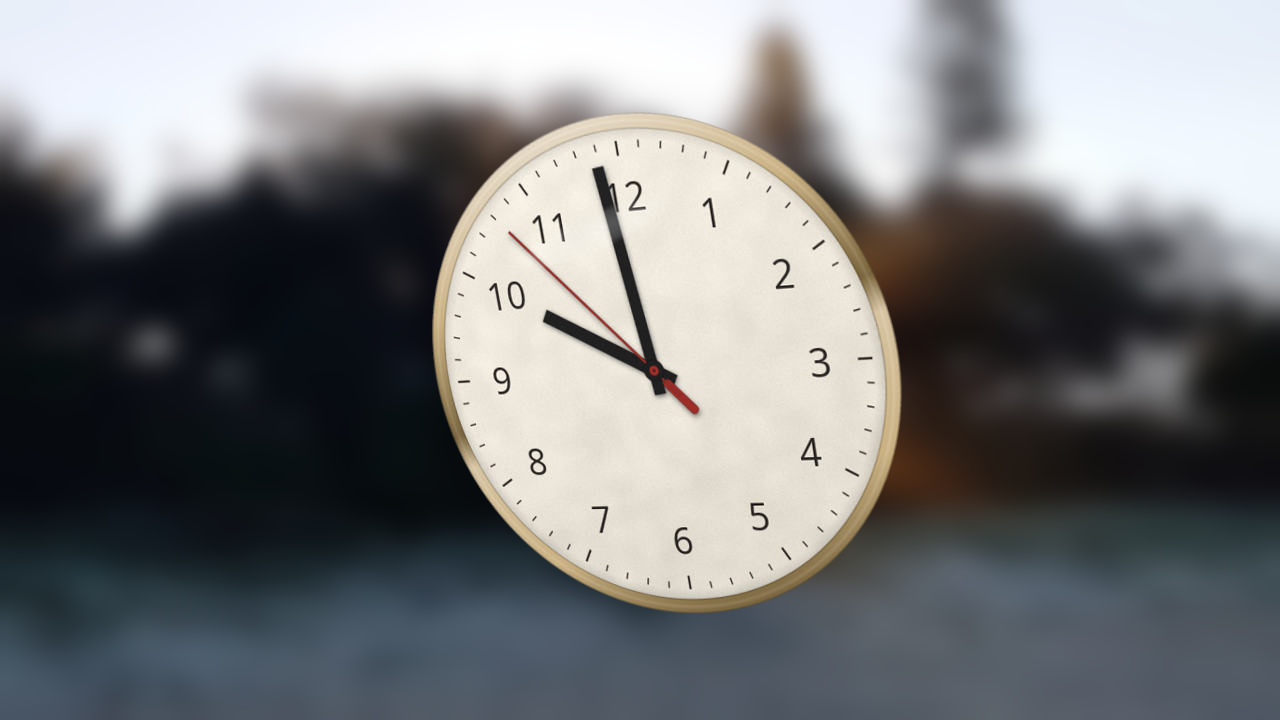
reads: 9,58,53
